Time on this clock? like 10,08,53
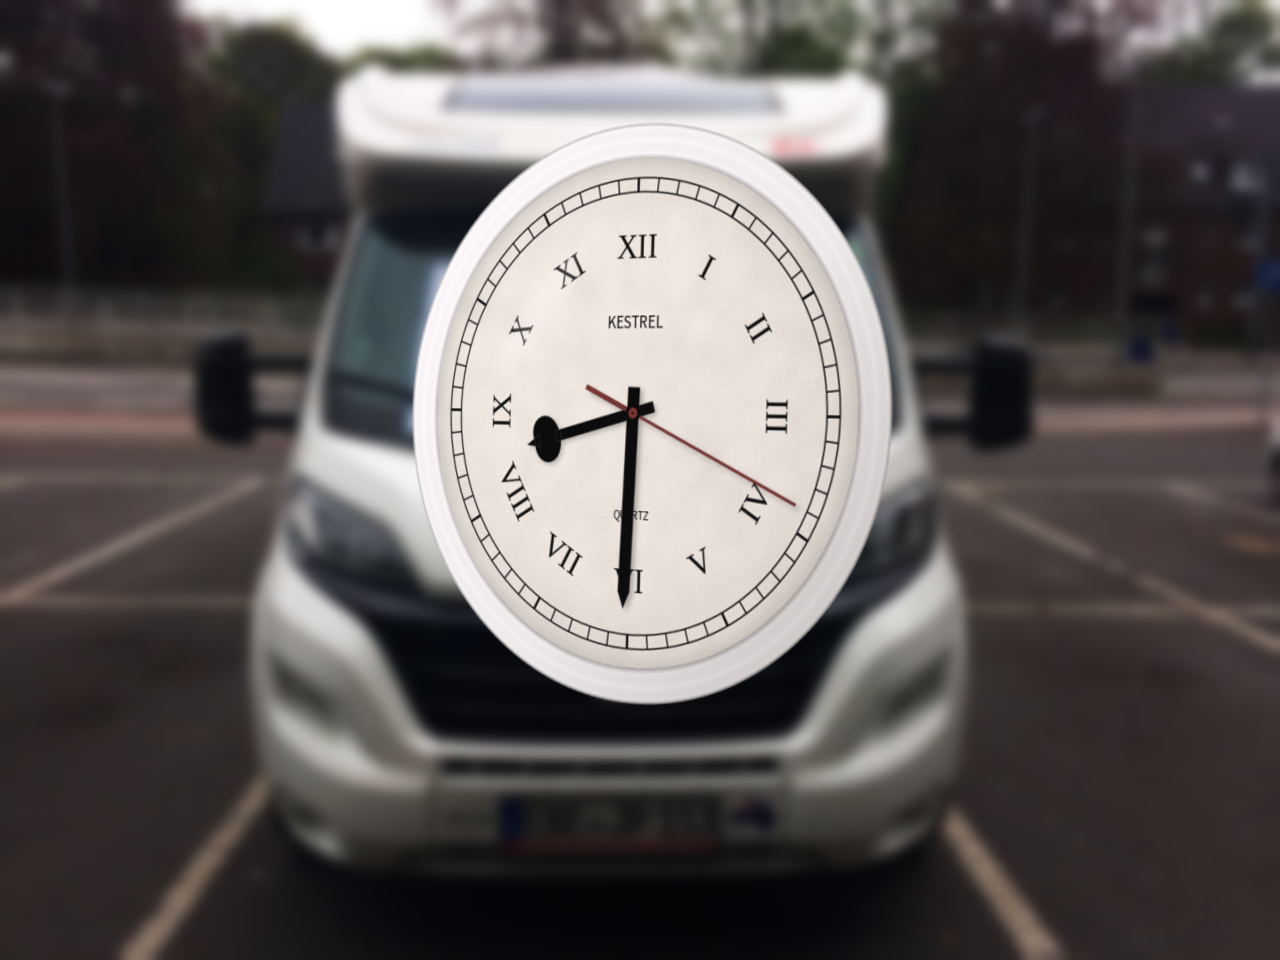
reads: 8,30,19
